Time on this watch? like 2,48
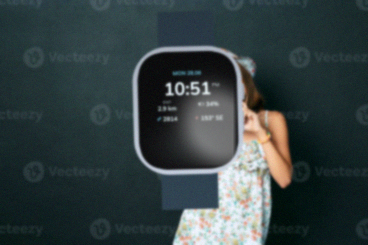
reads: 10,51
